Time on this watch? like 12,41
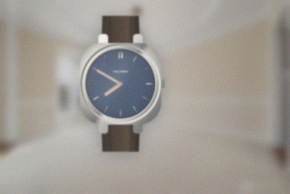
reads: 7,50
